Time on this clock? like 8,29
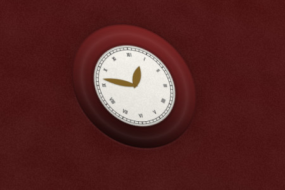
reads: 12,47
